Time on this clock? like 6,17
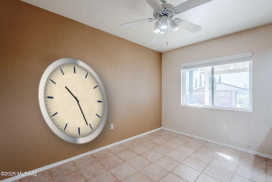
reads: 10,26
